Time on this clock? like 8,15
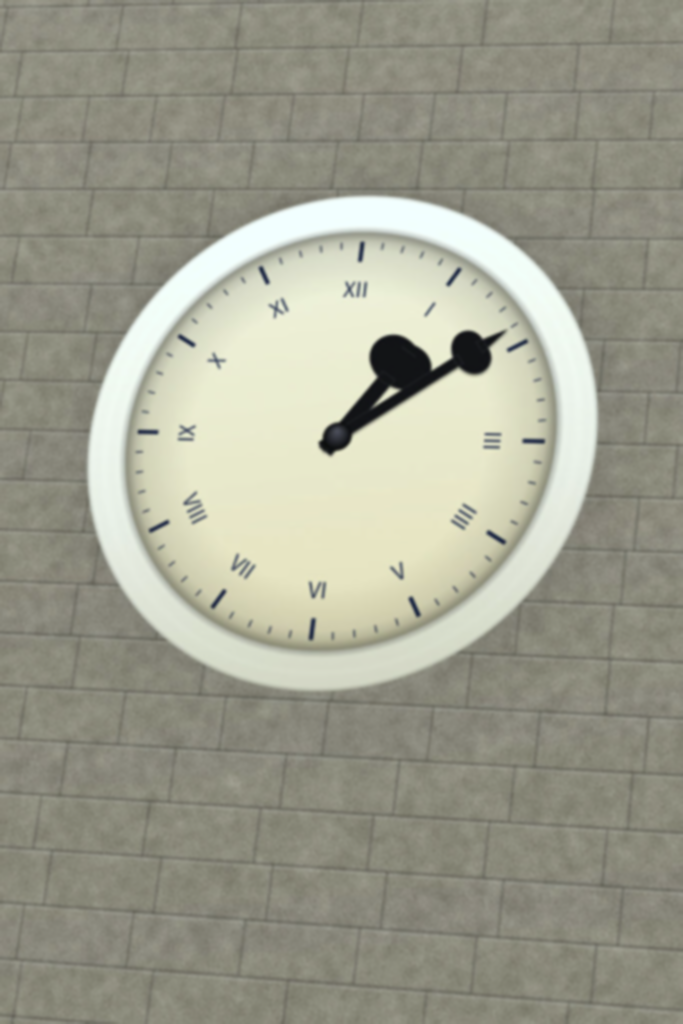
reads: 1,09
